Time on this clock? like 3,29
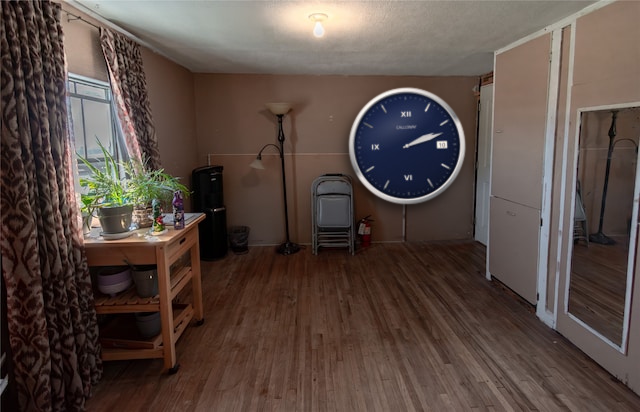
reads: 2,12
